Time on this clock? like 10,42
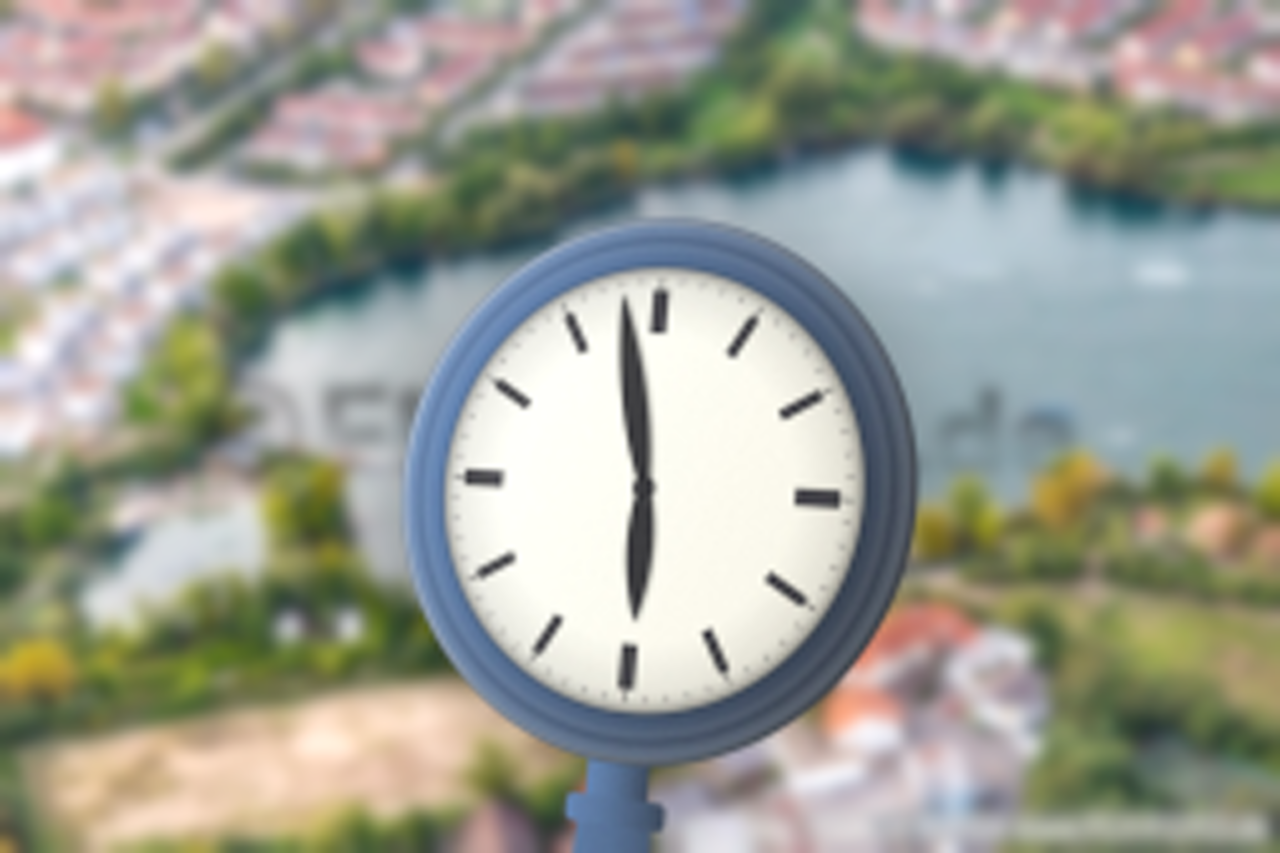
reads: 5,58
